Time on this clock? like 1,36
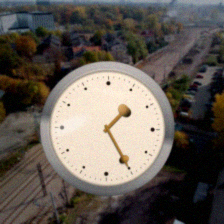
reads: 1,25
